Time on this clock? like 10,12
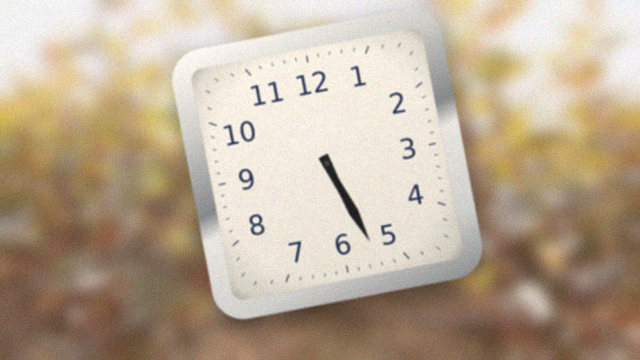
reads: 5,27
